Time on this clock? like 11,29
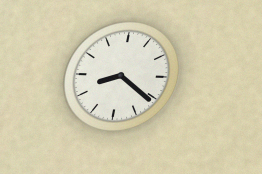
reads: 8,21
